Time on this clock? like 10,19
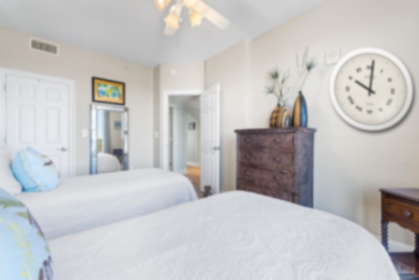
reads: 10,01
